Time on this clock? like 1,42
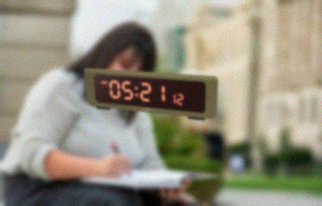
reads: 5,21
